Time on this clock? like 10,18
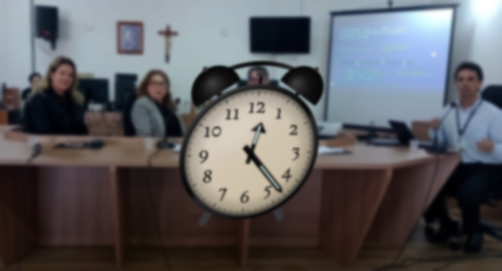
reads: 12,23
